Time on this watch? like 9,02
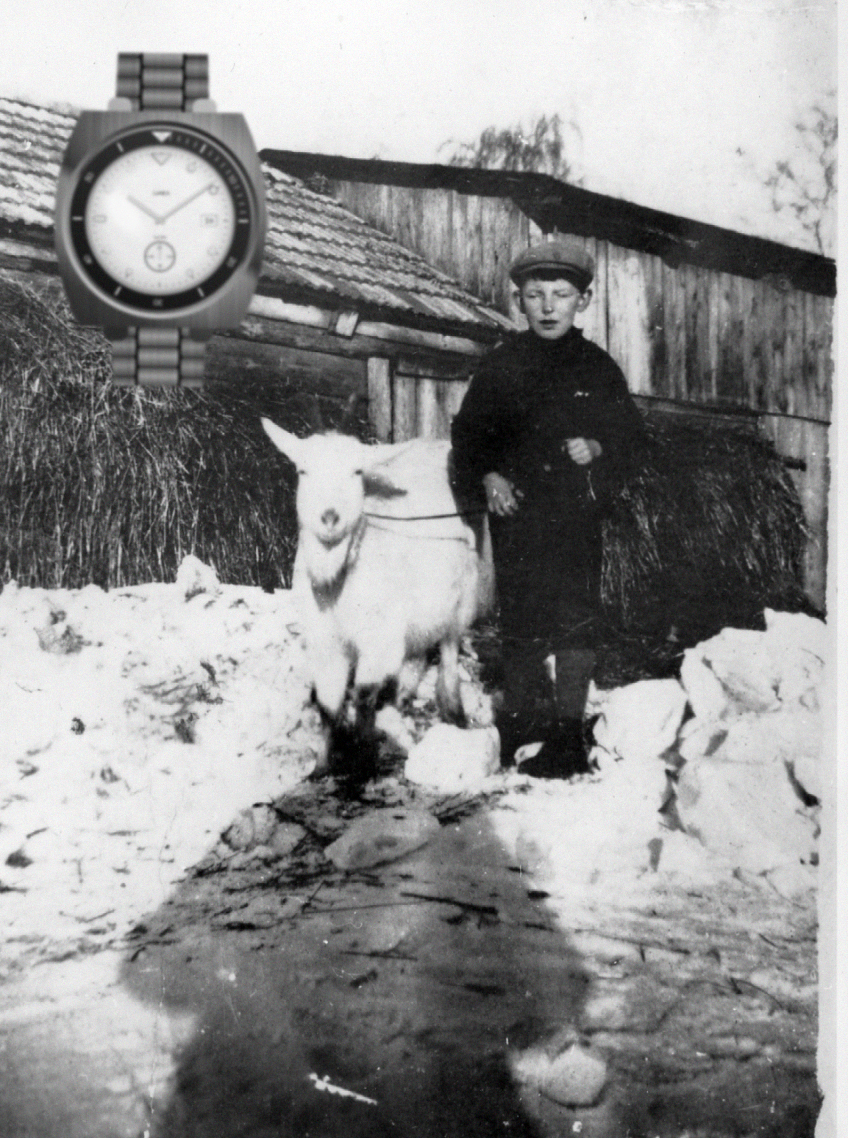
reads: 10,09
